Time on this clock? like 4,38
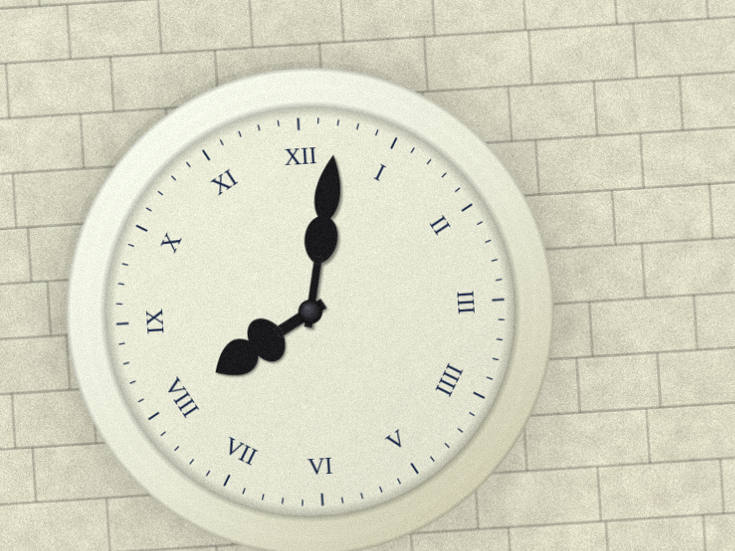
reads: 8,02
